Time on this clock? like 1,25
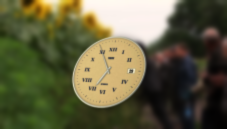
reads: 6,55
